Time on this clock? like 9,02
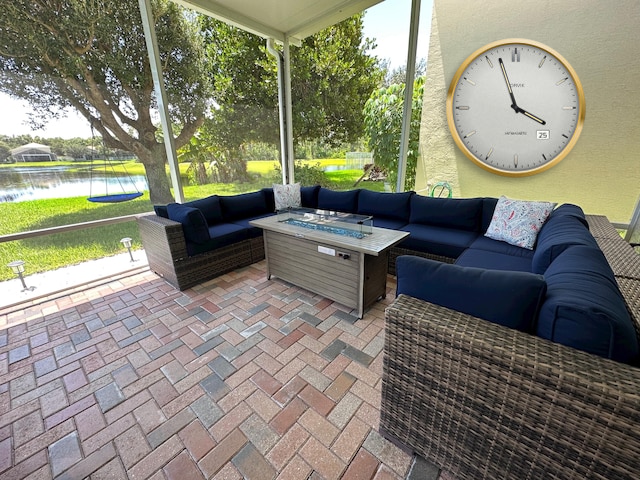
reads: 3,57
